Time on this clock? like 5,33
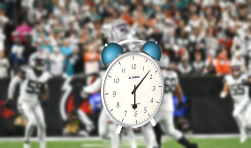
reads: 6,08
